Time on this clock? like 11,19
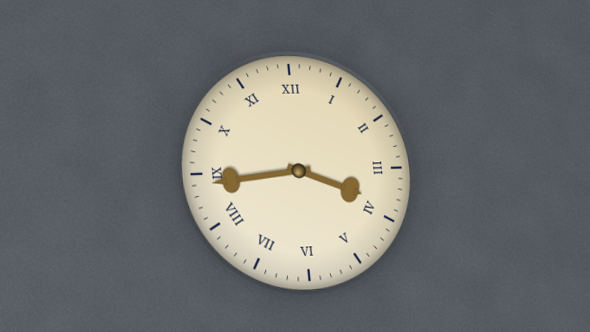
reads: 3,44
